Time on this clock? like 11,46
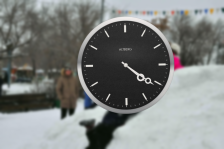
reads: 4,21
